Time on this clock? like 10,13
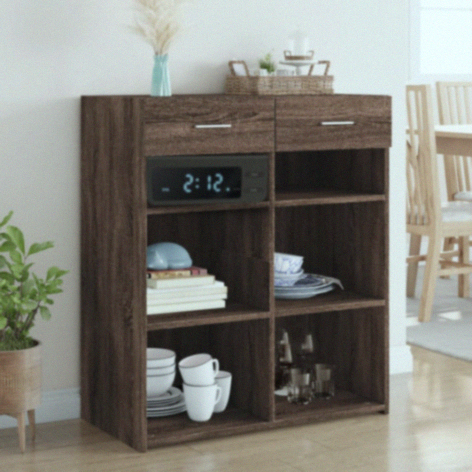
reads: 2,12
